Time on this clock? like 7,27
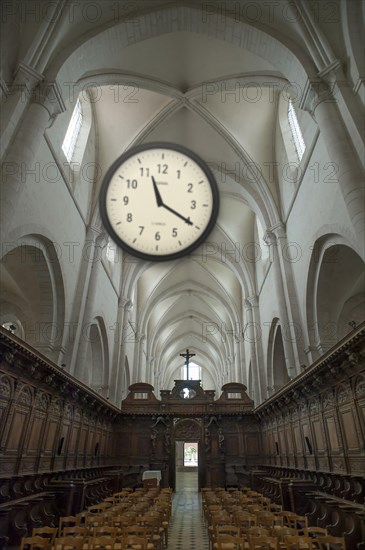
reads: 11,20
